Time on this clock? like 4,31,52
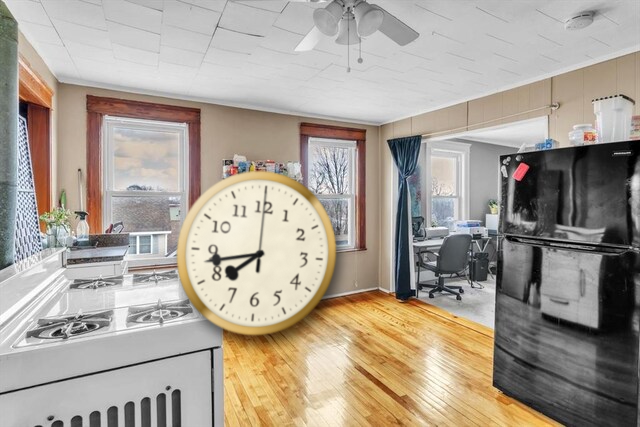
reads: 7,43,00
